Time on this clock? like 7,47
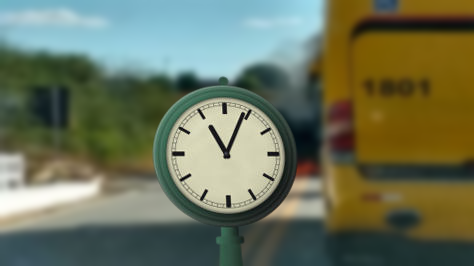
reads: 11,04
